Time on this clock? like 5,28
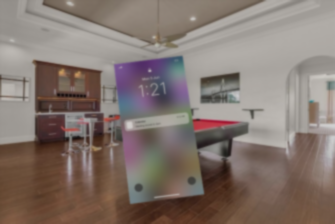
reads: 1,21
